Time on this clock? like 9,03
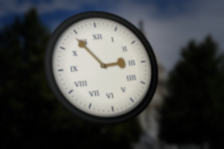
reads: 2,54
